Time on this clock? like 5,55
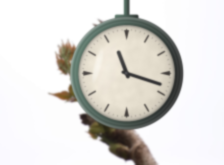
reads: 11,18
